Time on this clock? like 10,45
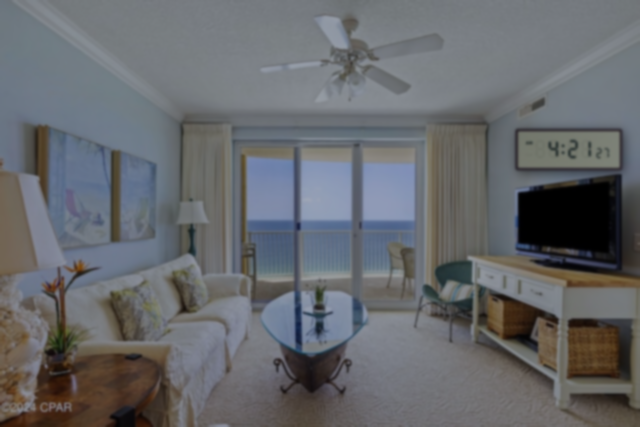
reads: 4,21
